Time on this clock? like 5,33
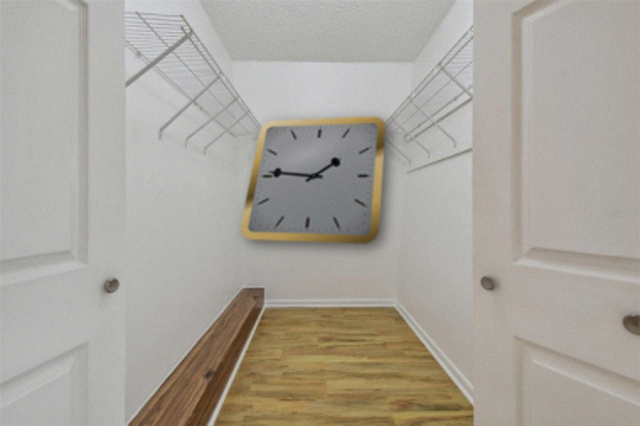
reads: 1,46
